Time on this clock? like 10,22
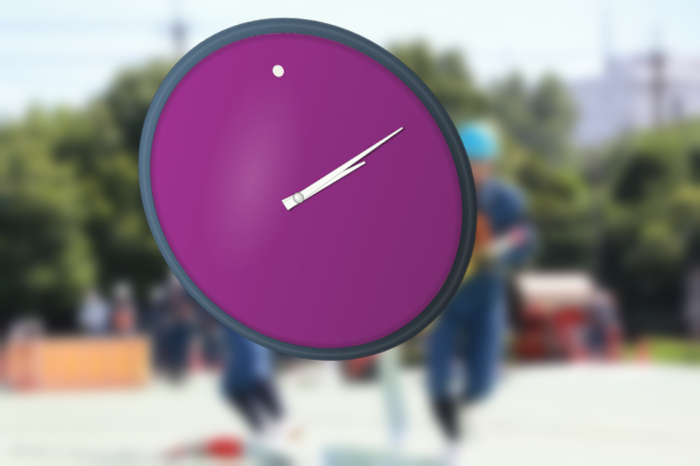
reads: 2,10
